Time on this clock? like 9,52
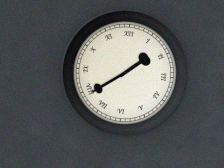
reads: 1,39
